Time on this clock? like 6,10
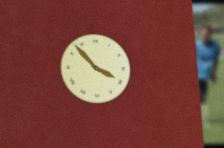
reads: 3,53
